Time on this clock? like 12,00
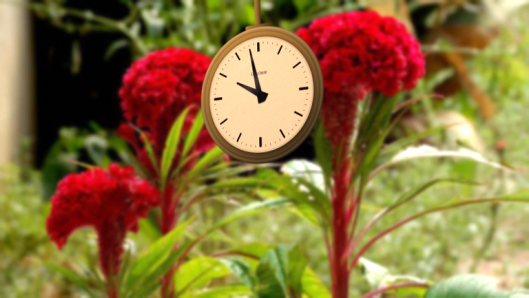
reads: 9,58
